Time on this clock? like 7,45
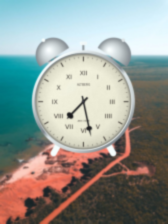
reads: 7,28
